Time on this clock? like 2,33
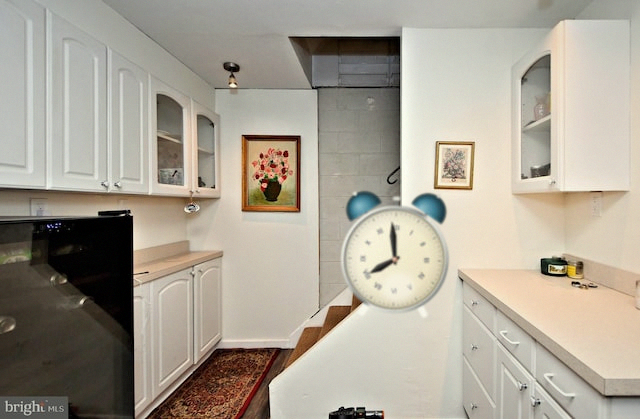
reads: 7,59
